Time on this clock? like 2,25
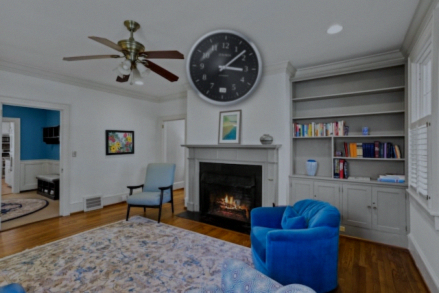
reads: 3,08
